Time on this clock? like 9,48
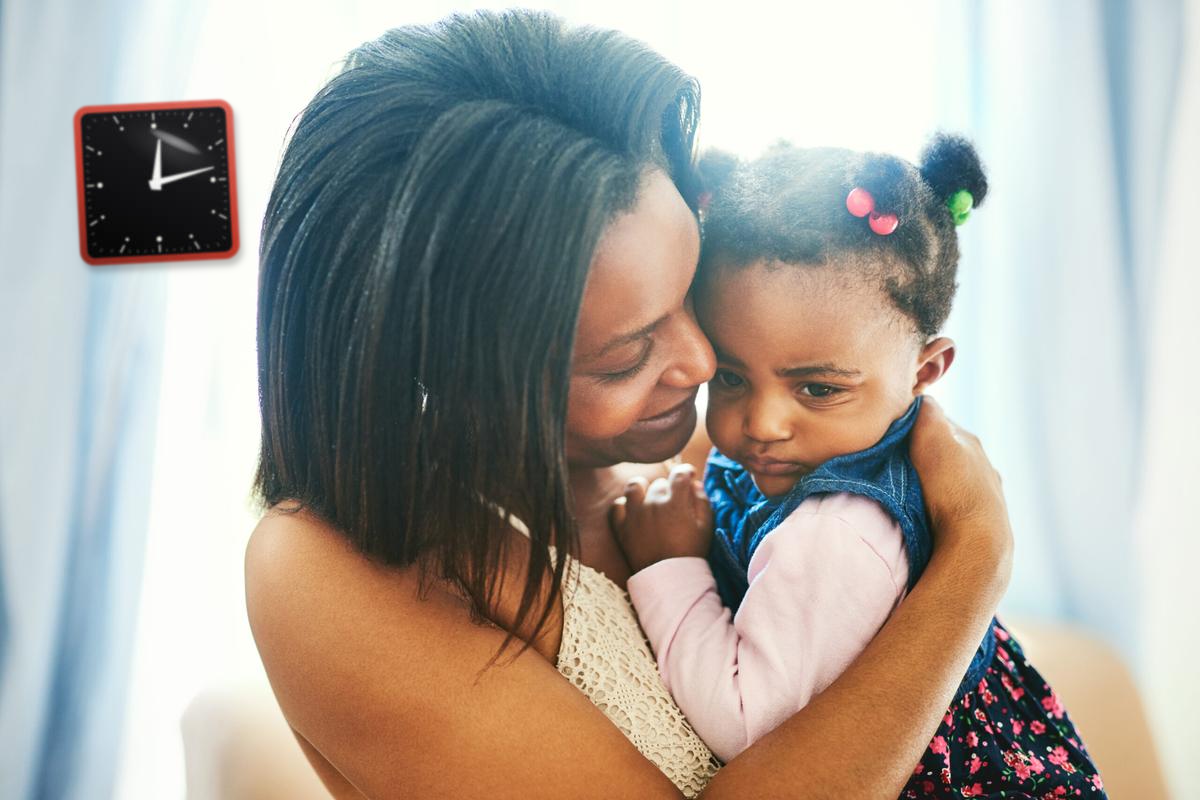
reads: 12,13
